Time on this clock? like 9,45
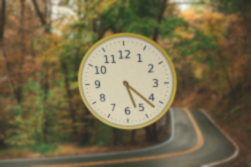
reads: 5,22
